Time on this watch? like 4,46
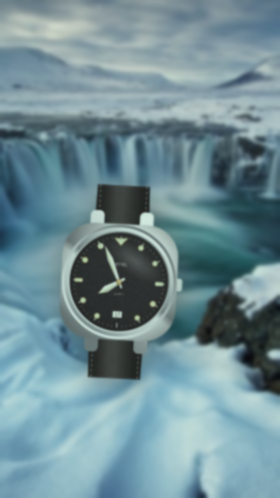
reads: 7,56
